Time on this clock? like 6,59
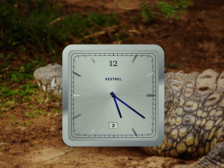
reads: 5,21
